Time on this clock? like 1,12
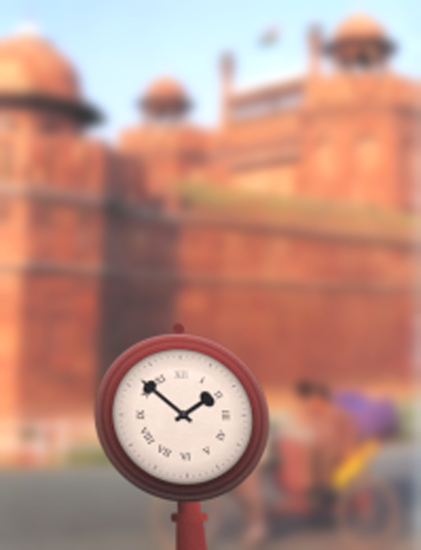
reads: 1,52
